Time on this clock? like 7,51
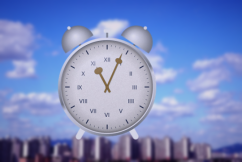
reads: 11,04
